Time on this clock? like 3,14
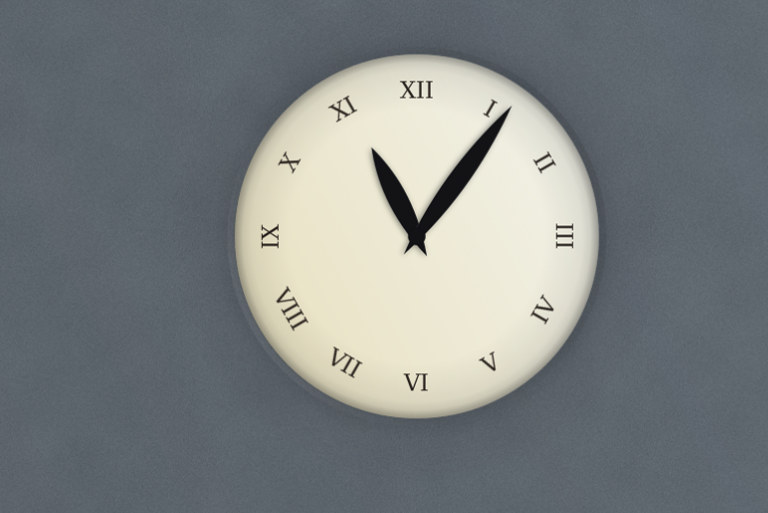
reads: 11,06
